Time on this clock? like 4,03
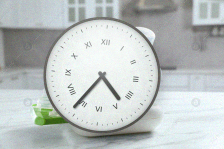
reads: 4,36
